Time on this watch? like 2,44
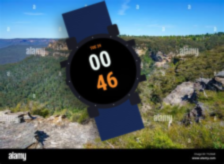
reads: 0,46
